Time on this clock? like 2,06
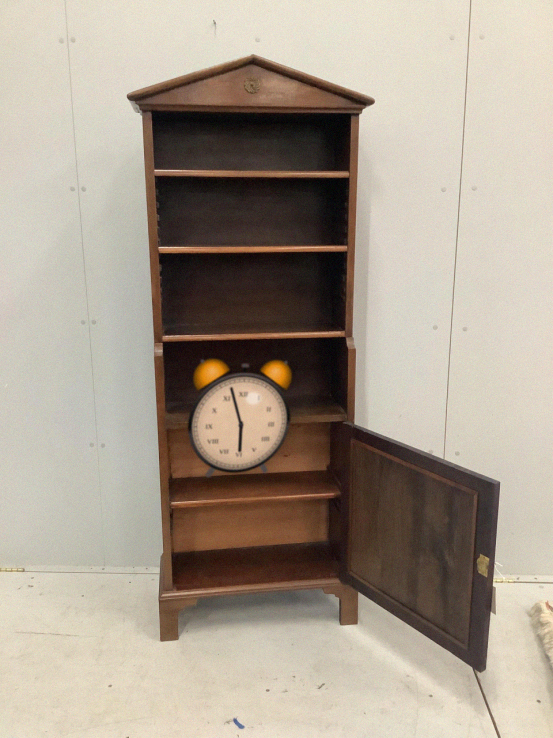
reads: 5,57
